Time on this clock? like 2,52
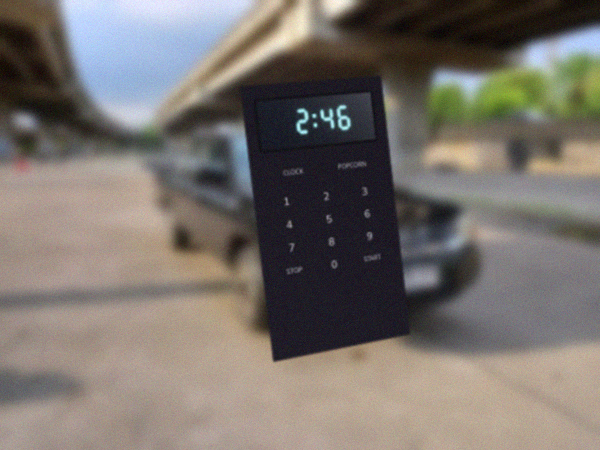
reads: 2,46
